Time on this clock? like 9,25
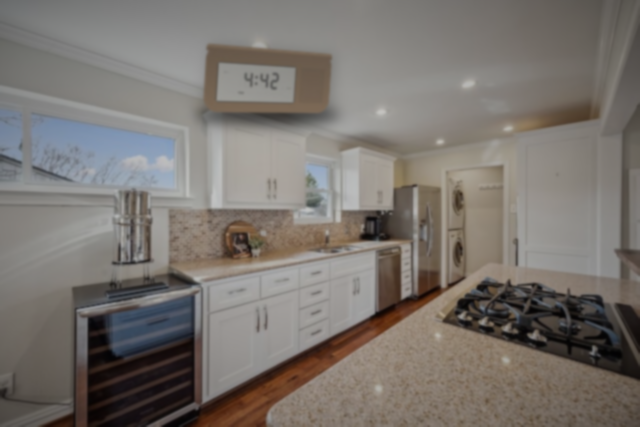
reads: 4,42
